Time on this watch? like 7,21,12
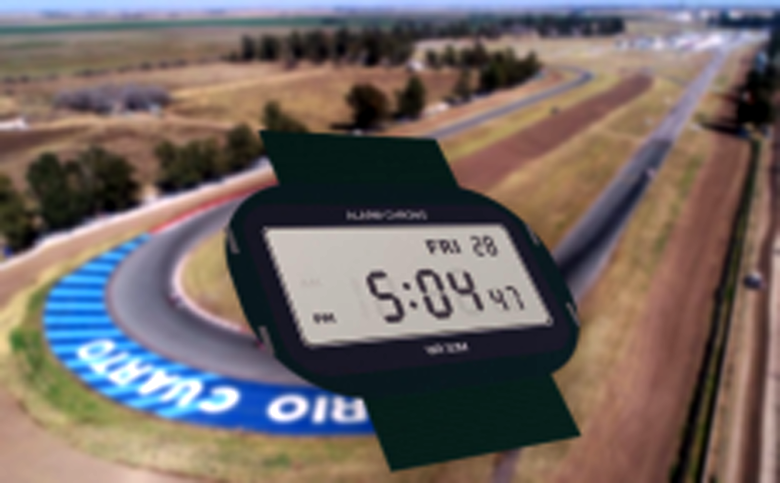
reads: 5,04,47
